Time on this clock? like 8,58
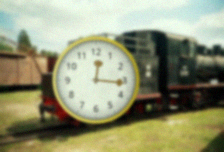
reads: 12,16
